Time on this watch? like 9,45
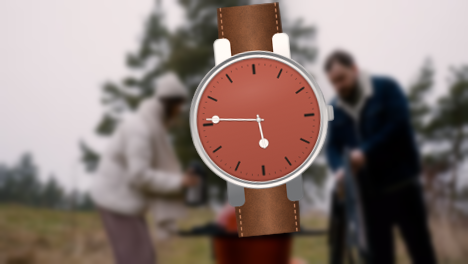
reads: 5,46
